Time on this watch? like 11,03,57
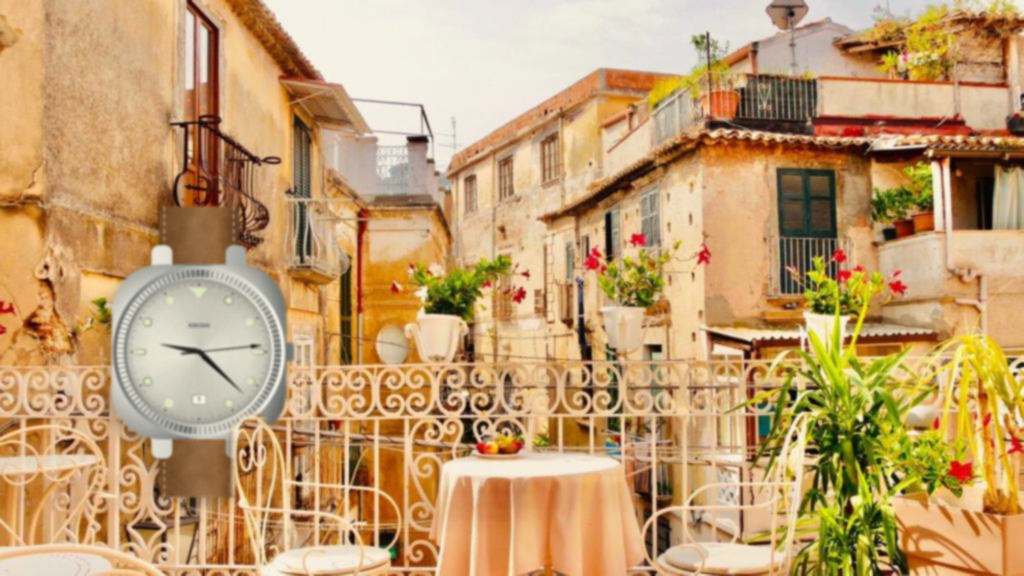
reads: 9,22,14
